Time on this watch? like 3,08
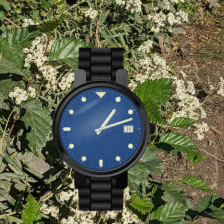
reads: 1,12
